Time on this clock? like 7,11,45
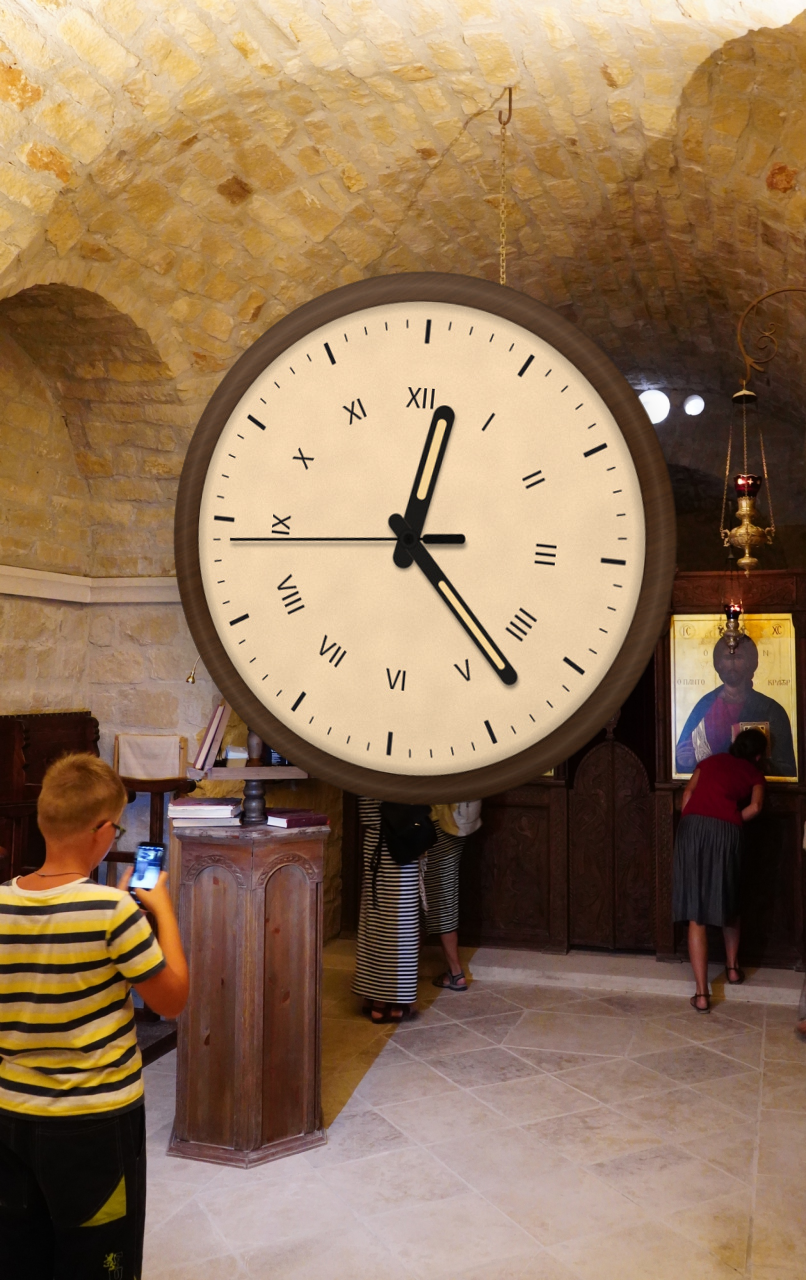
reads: 12,22,44
